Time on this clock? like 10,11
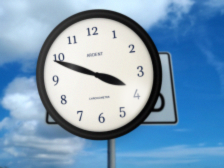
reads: 3,49
